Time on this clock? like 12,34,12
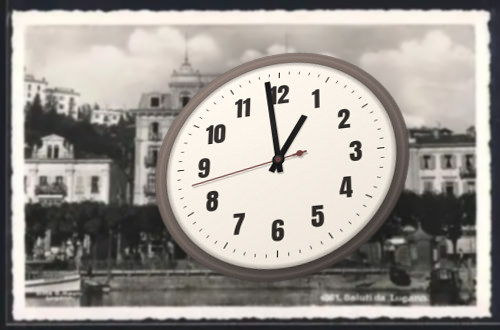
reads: 12,58,43
